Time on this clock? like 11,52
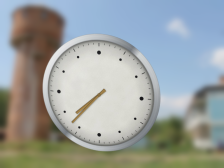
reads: 7,37
